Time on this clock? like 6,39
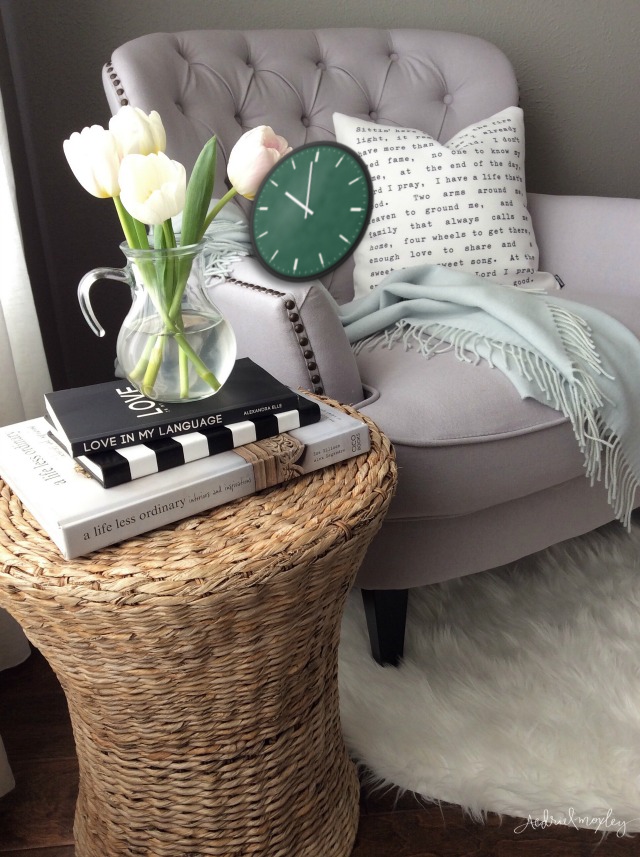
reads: 9,59
